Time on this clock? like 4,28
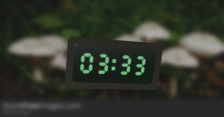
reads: 3,33
